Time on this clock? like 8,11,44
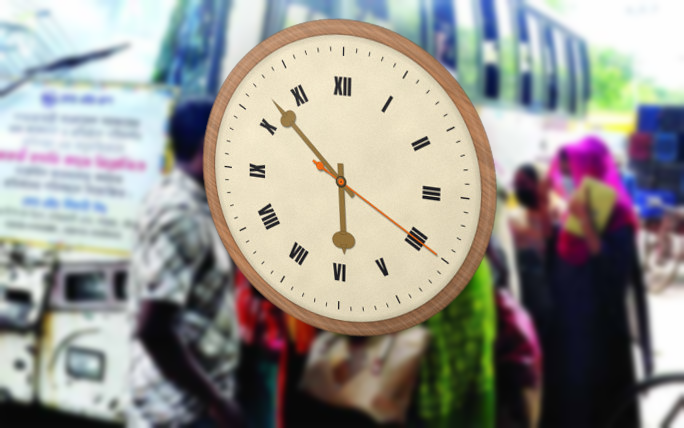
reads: 5,52,20
